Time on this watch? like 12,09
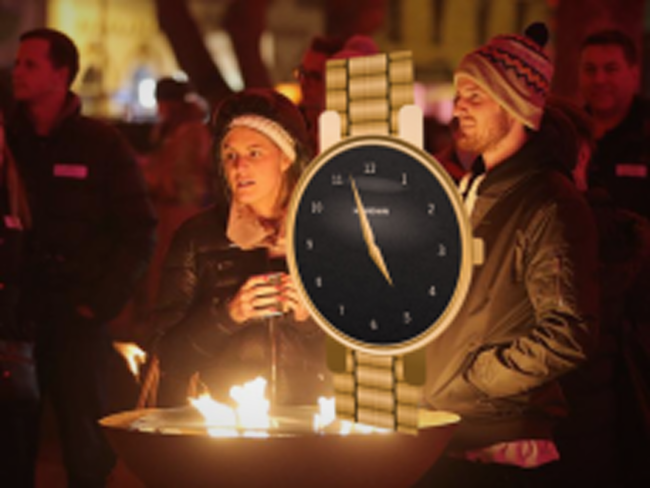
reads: 4,57
